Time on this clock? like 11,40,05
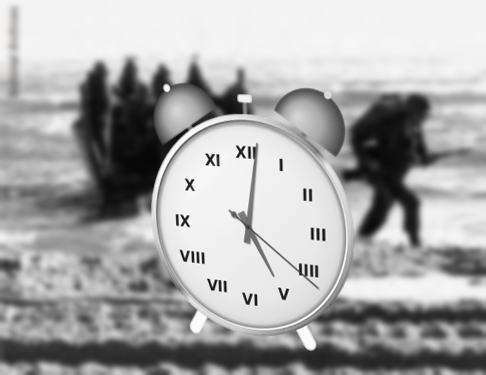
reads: 5,01,21
